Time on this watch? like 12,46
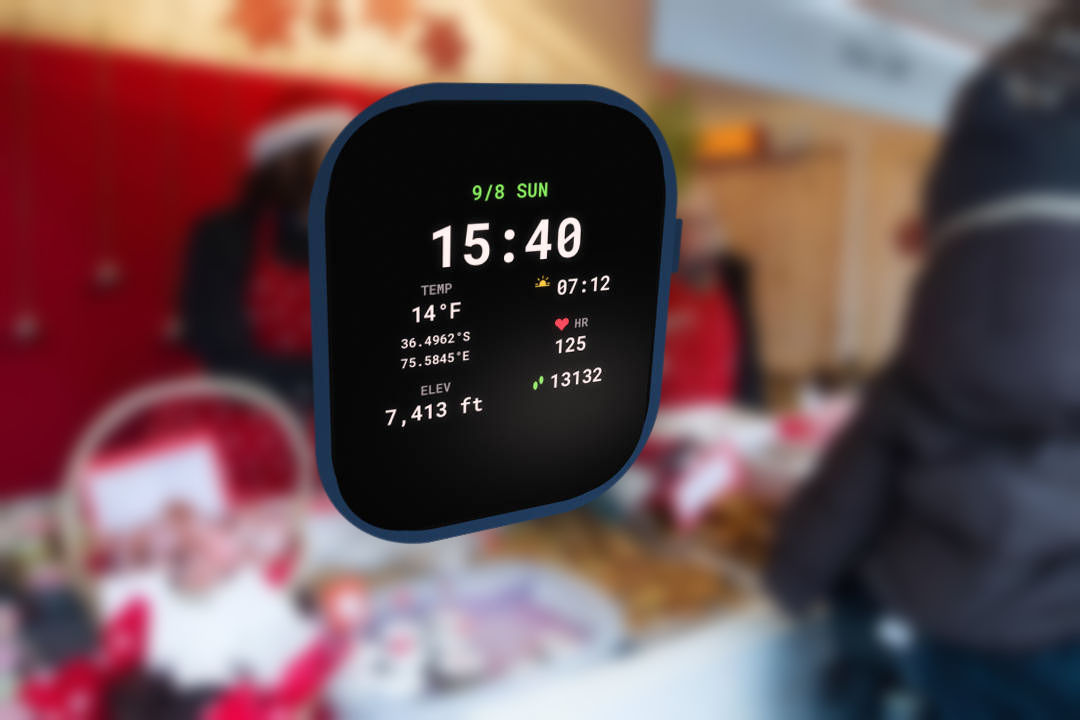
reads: 15,40
